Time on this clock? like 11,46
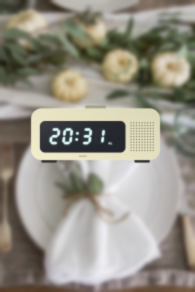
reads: 20,31
